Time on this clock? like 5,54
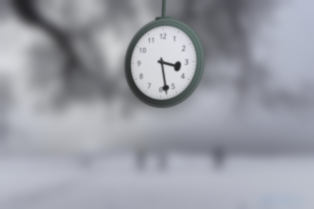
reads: 3,28
